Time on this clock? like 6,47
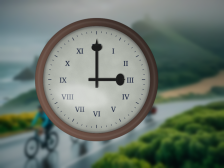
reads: 3,00
